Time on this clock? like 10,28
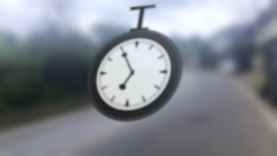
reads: 6,55
